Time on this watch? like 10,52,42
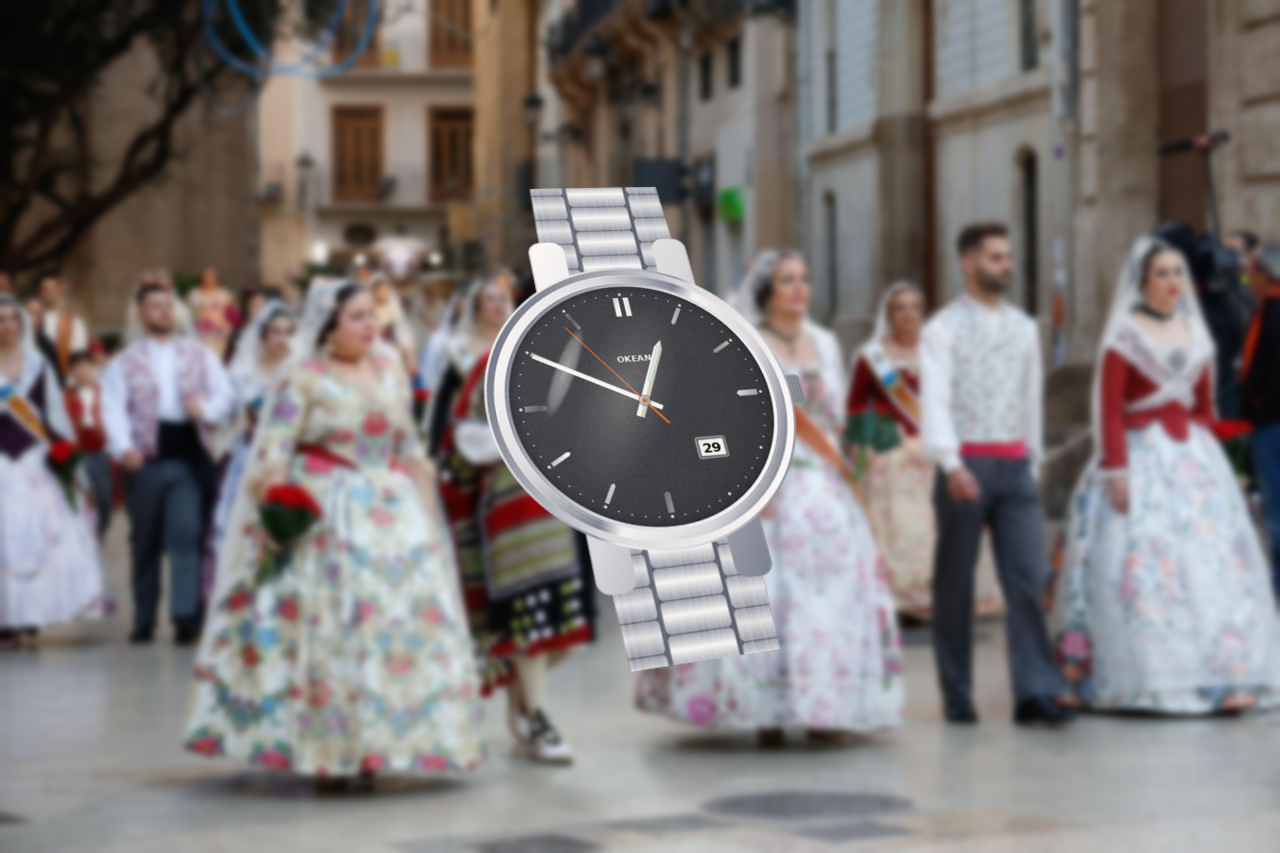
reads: 12,49,54
